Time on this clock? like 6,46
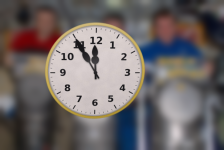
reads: 11,55
